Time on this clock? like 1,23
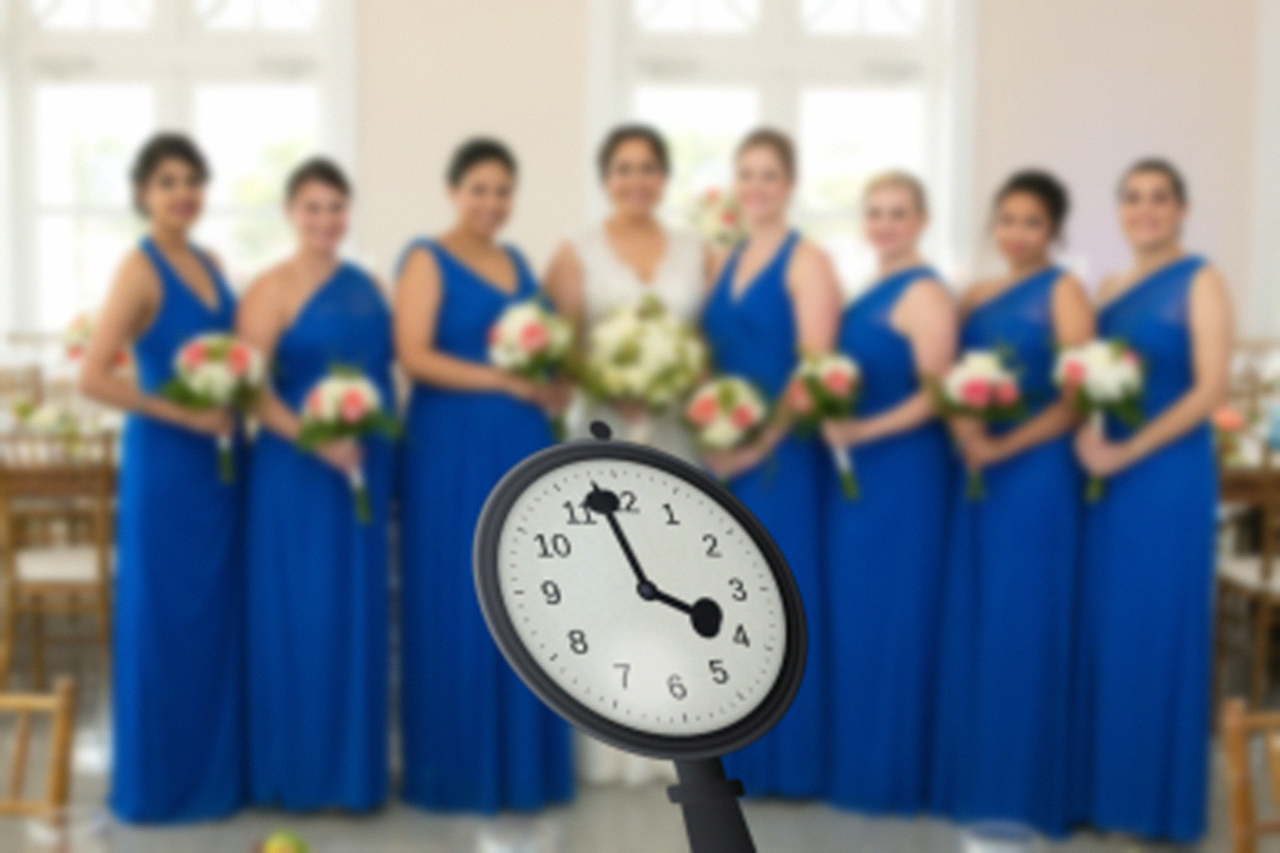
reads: 3,58
